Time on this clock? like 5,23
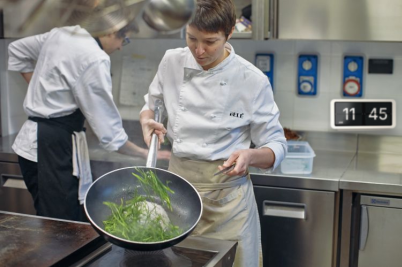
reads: 11,45
